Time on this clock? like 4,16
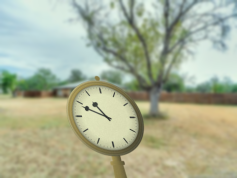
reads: 10,49
